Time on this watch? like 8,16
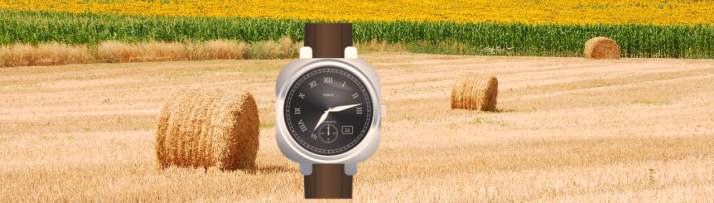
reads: 7,13
